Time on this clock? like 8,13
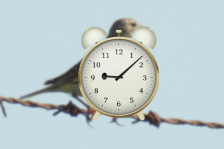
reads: 9,08
